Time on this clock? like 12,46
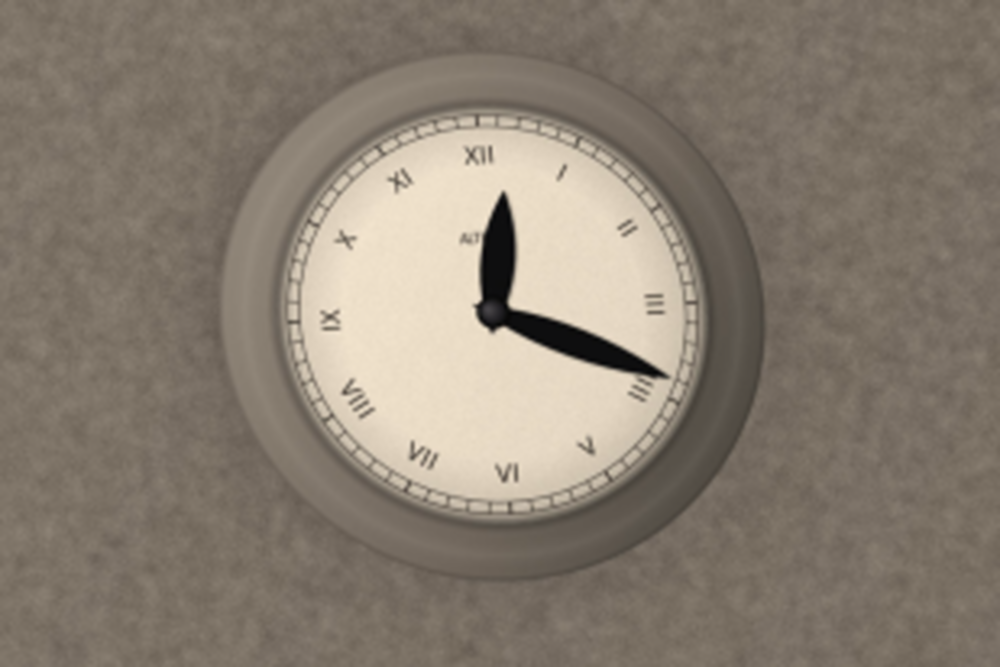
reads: 12,19
